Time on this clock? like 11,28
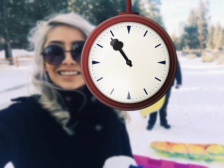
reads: 10,54
